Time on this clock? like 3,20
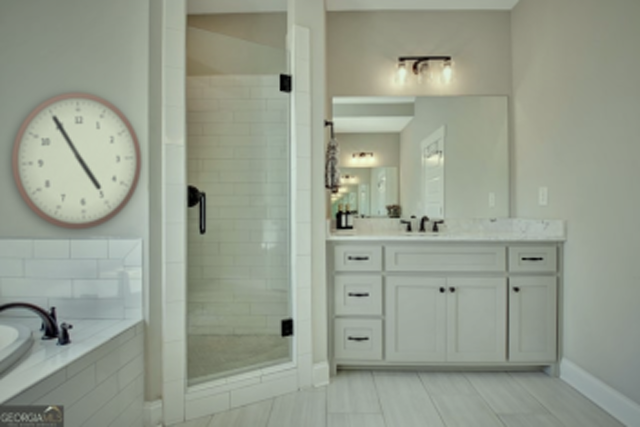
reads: 4,55
